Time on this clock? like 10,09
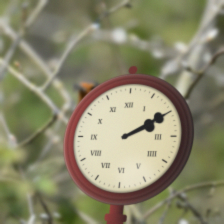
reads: 2,10
